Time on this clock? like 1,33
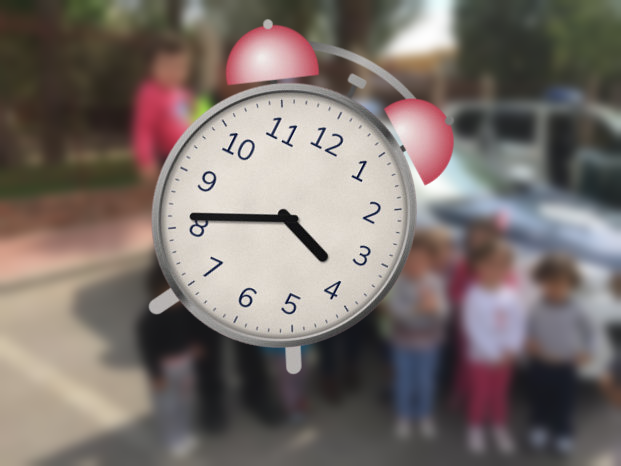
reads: 3,41
